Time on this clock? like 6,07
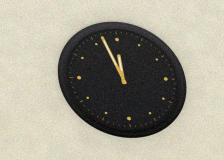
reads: 11,57
